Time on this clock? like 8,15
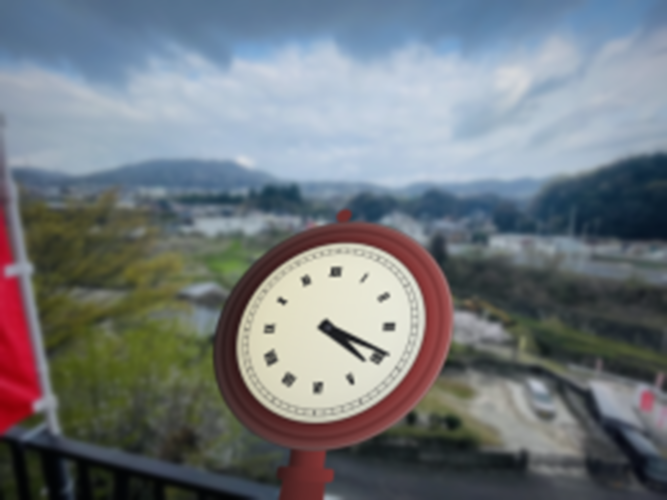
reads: 4,19
